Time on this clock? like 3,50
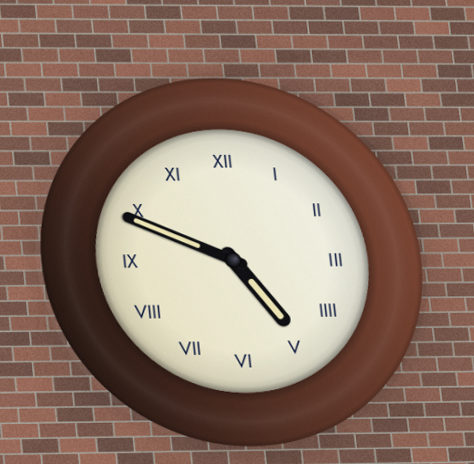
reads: 4,49
